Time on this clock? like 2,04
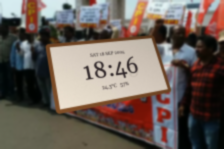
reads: 18,46
